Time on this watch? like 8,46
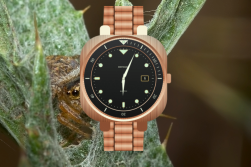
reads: 6,04
